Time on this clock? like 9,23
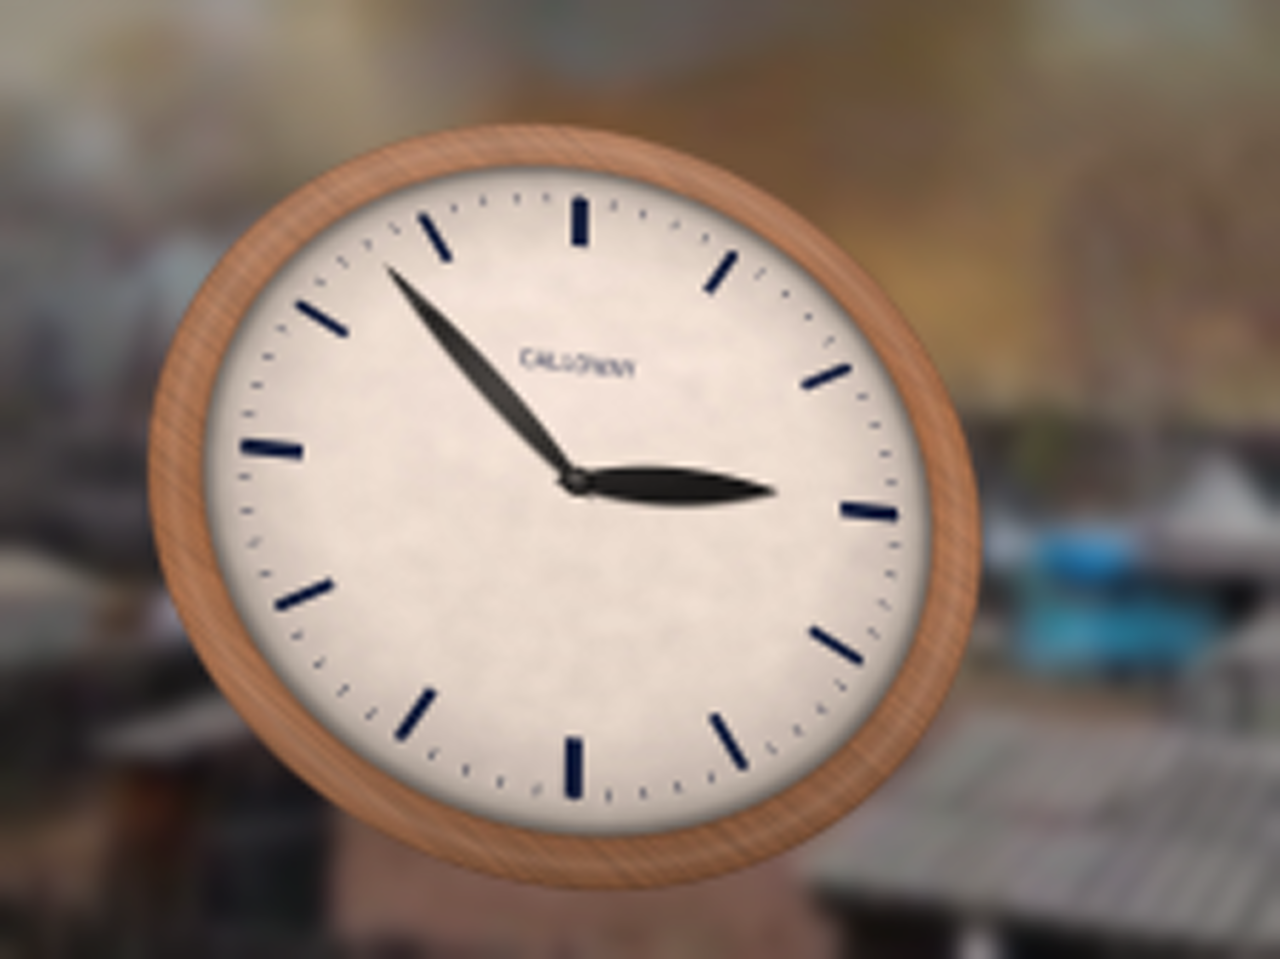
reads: 2,53
